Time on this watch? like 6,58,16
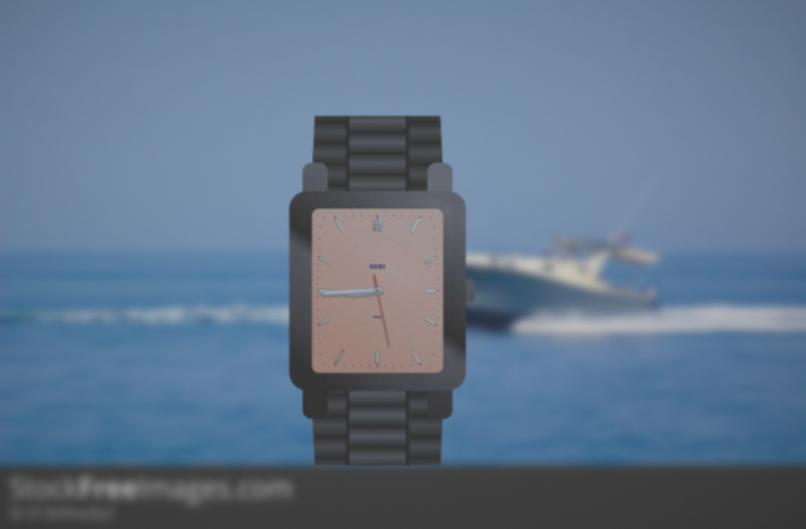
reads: 8,44,28
